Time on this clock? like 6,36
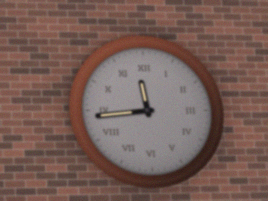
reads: 11,44
